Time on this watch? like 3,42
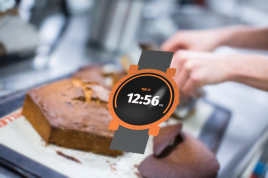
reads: 12,56
